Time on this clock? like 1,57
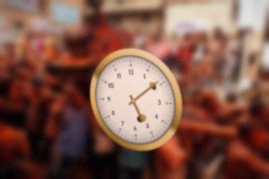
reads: 5,09
